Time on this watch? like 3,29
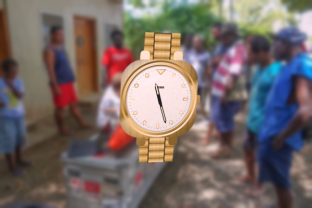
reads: 11,27
